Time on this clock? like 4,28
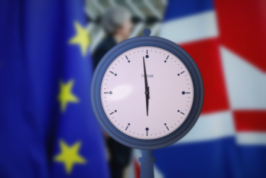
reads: 5,59
